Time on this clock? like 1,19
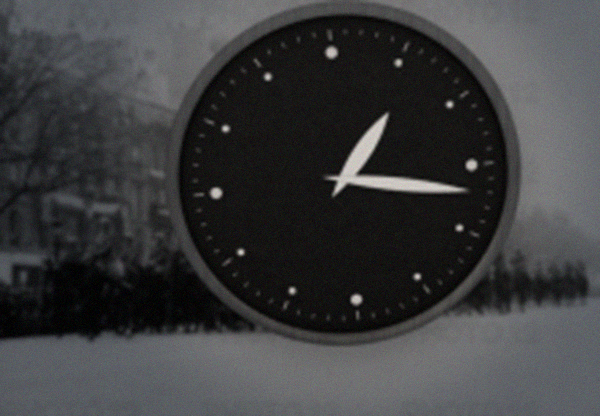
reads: 1,17
